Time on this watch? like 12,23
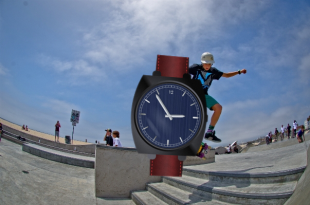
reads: 2,54
